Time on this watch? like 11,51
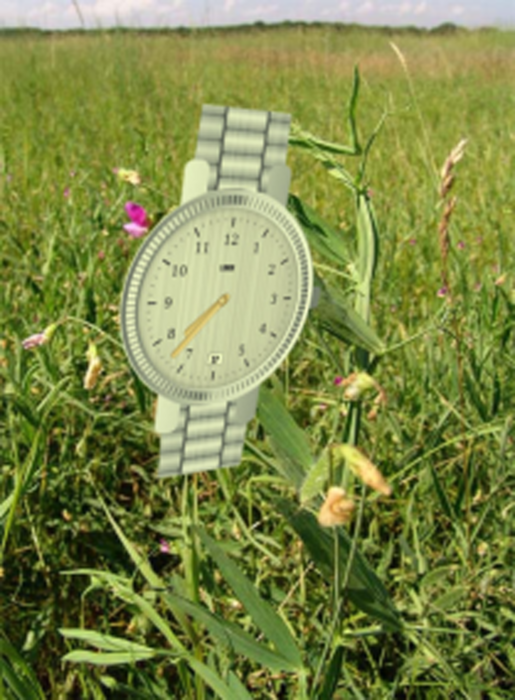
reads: 7,37
